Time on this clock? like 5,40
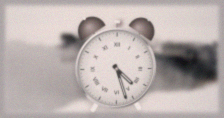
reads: 4,27
